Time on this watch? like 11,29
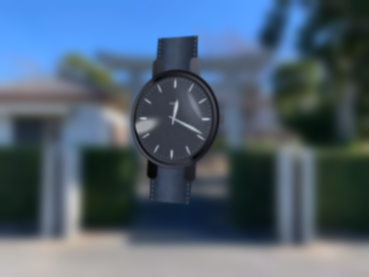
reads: 12,19
